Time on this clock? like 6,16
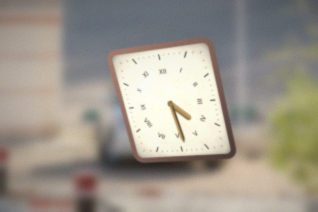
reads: 4,29
